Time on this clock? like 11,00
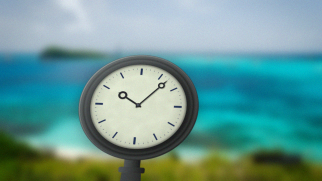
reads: 10,07
